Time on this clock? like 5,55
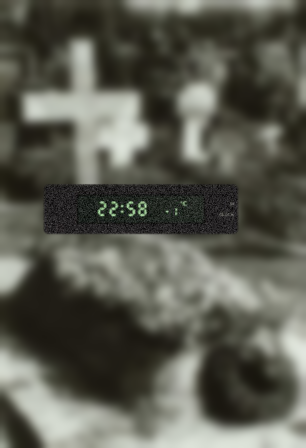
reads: 22,58
